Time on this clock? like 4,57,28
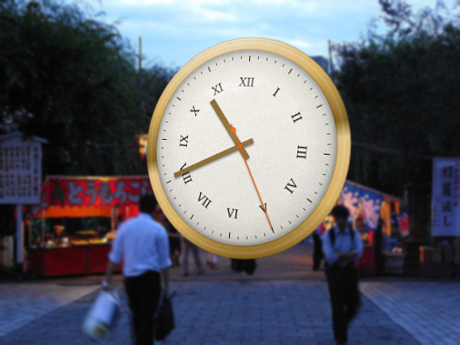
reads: 10,40,25
